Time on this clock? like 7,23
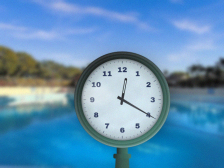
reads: 12,20
